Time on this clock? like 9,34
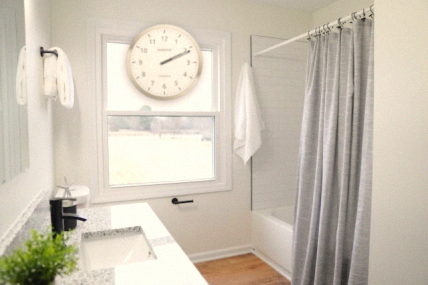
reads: 2,11
